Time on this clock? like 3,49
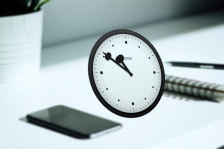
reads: 10,51
